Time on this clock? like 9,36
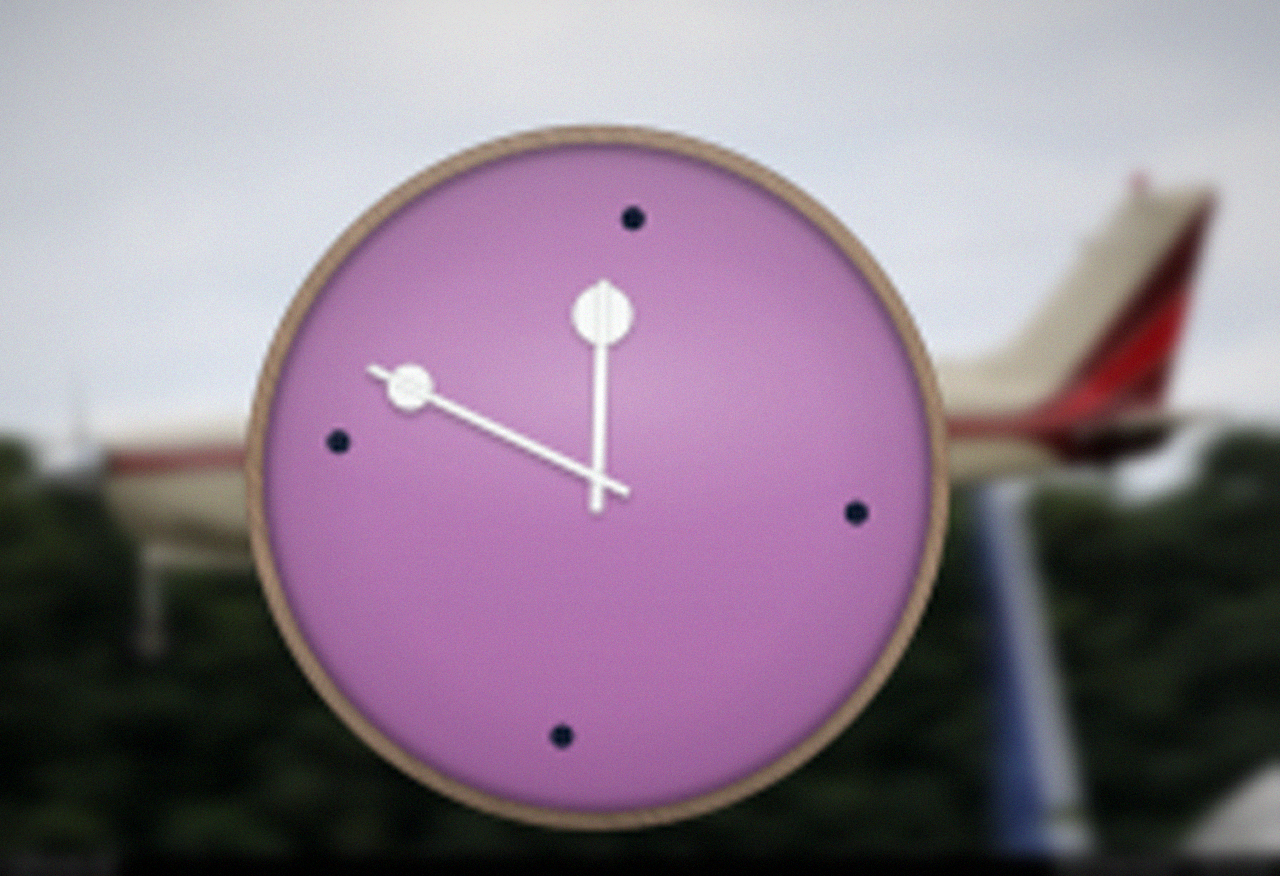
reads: 11,48
